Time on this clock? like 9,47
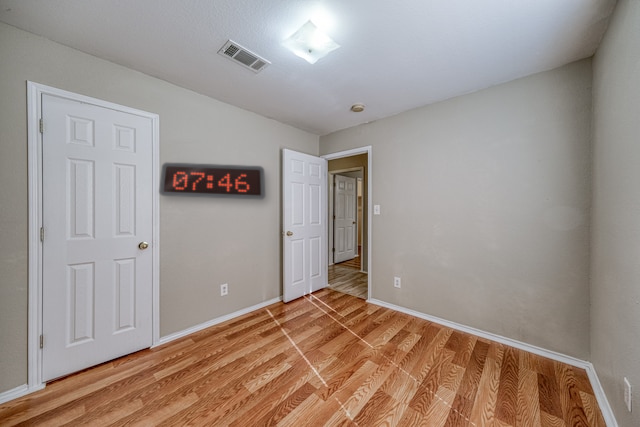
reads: 7,46
